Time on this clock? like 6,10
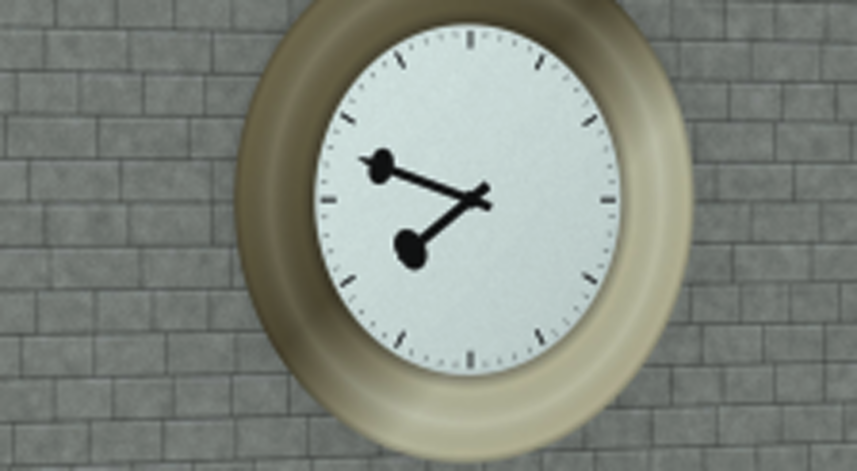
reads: 7,48
